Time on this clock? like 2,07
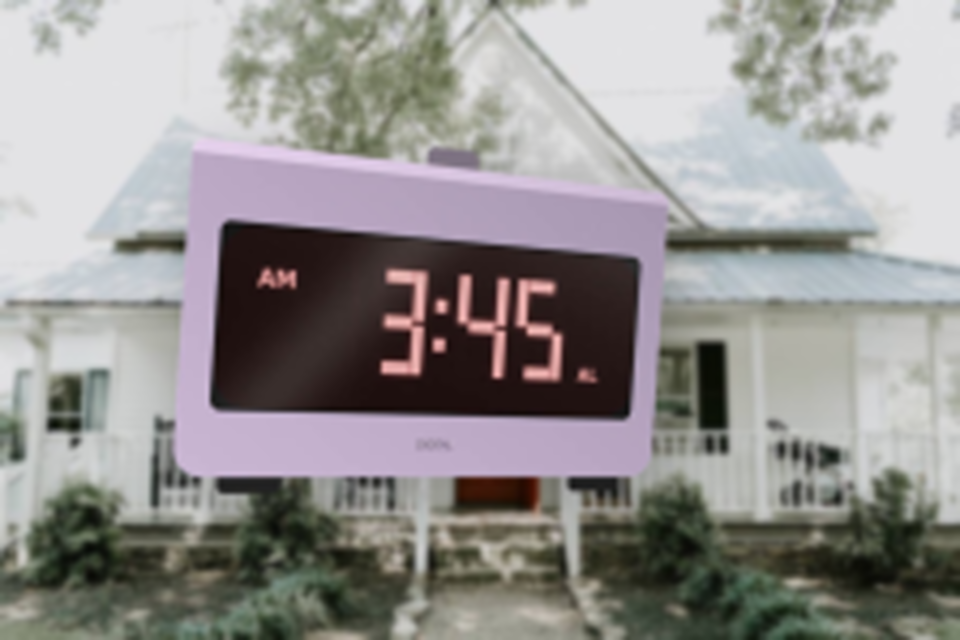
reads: 3,45
